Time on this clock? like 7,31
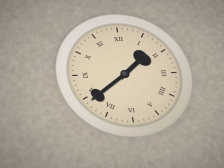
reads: 1,39
